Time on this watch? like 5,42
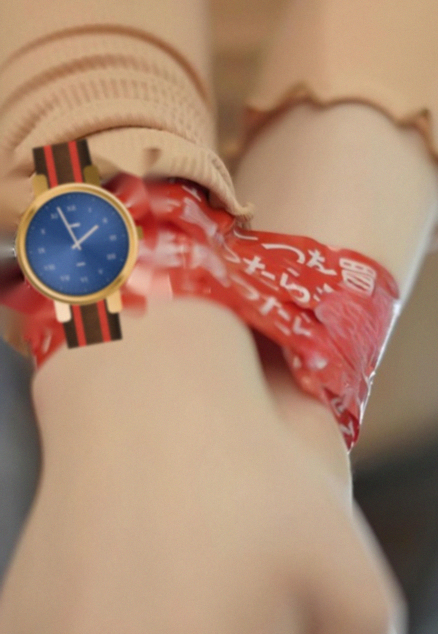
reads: 1,57
